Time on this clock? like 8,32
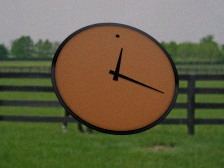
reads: 12,18
